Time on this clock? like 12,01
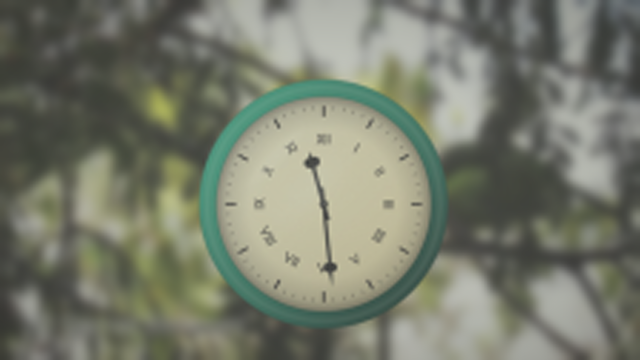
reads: 11,29
